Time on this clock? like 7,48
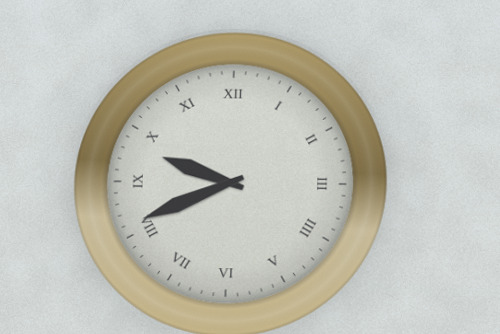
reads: 9,41
